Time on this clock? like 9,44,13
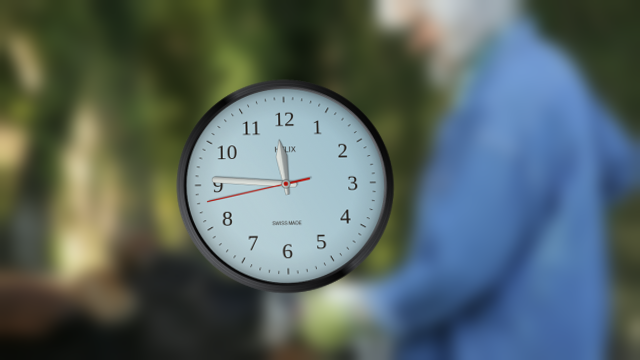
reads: 11,45,43
